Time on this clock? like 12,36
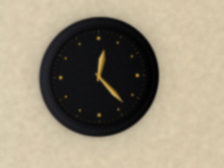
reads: 12,23
